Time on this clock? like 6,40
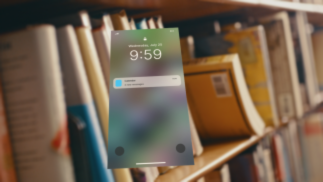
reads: 9,59
